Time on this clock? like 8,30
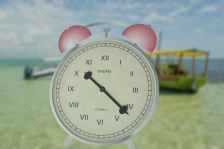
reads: 10,22
